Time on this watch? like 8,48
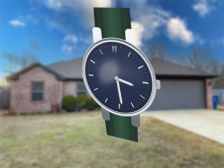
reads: 3,29
